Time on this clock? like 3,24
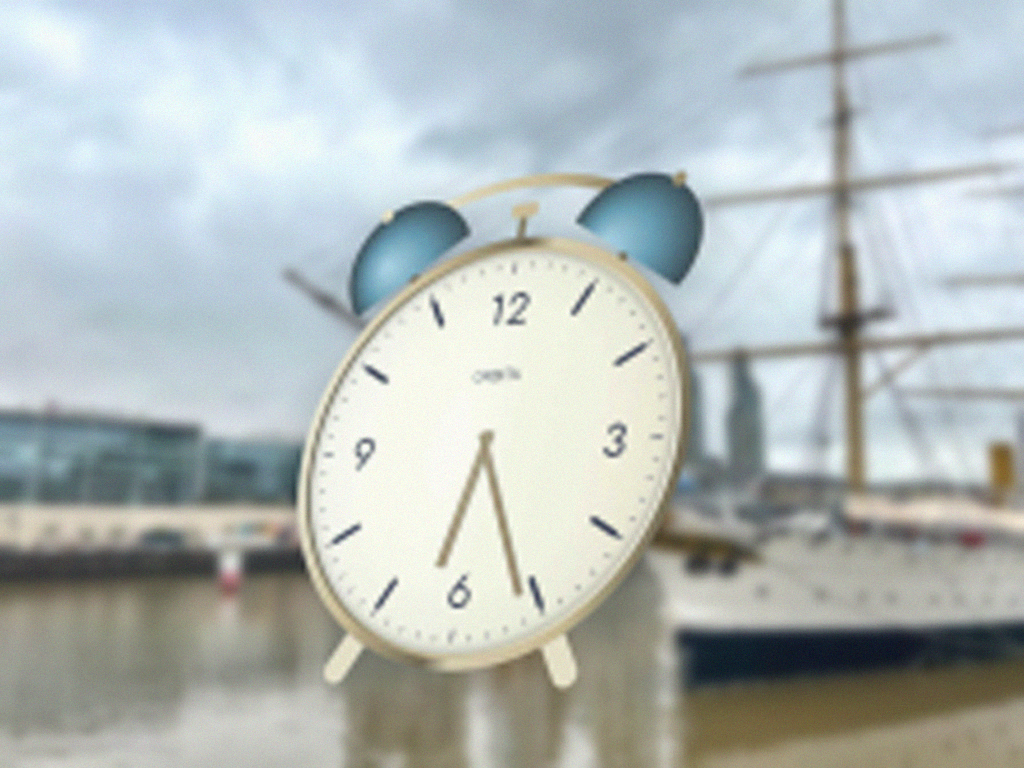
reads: 6,26
